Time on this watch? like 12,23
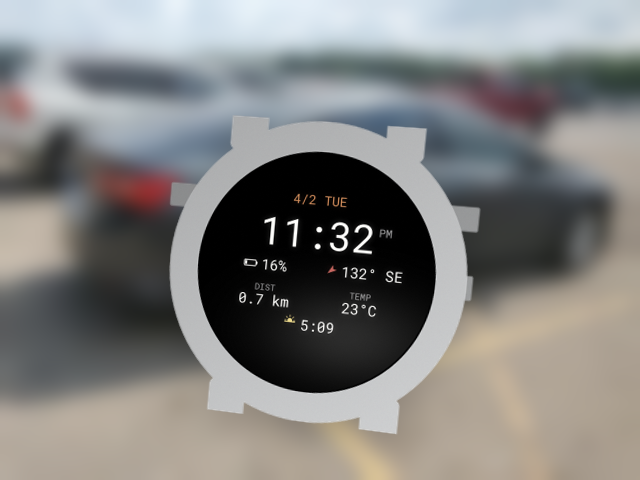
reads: 11,32
